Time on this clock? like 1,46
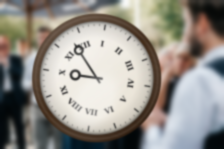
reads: 9,58
